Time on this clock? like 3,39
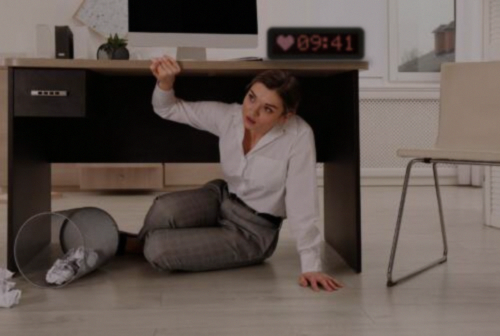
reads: 9,41
